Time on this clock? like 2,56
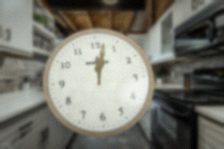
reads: 12,02
